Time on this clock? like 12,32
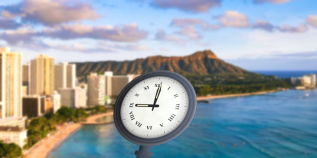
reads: 9,01
